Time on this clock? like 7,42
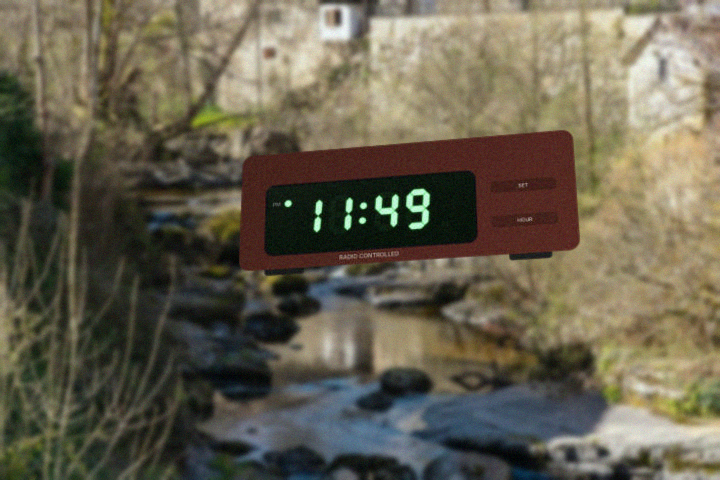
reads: 11,49
